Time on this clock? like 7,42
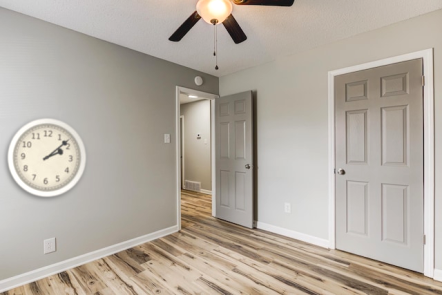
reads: 2,08
